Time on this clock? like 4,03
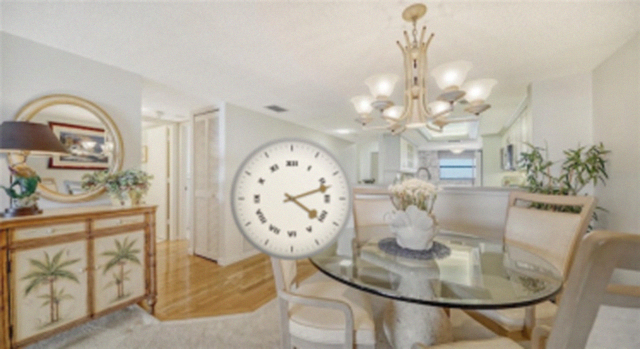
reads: 4,12
